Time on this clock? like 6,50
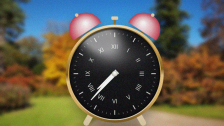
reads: 7,37
